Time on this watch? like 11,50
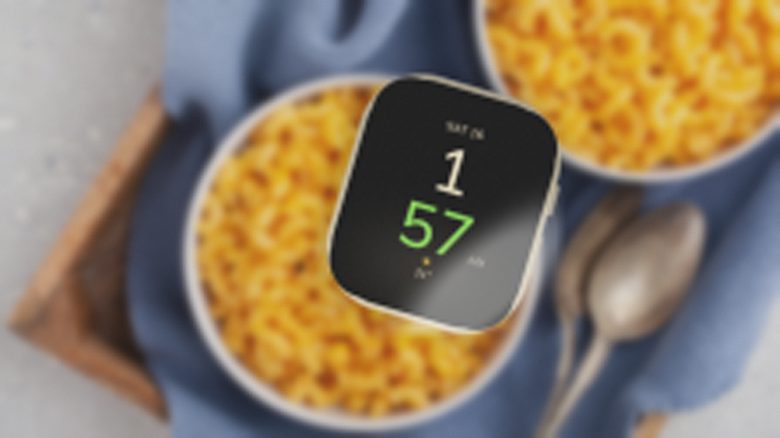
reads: 1,57
